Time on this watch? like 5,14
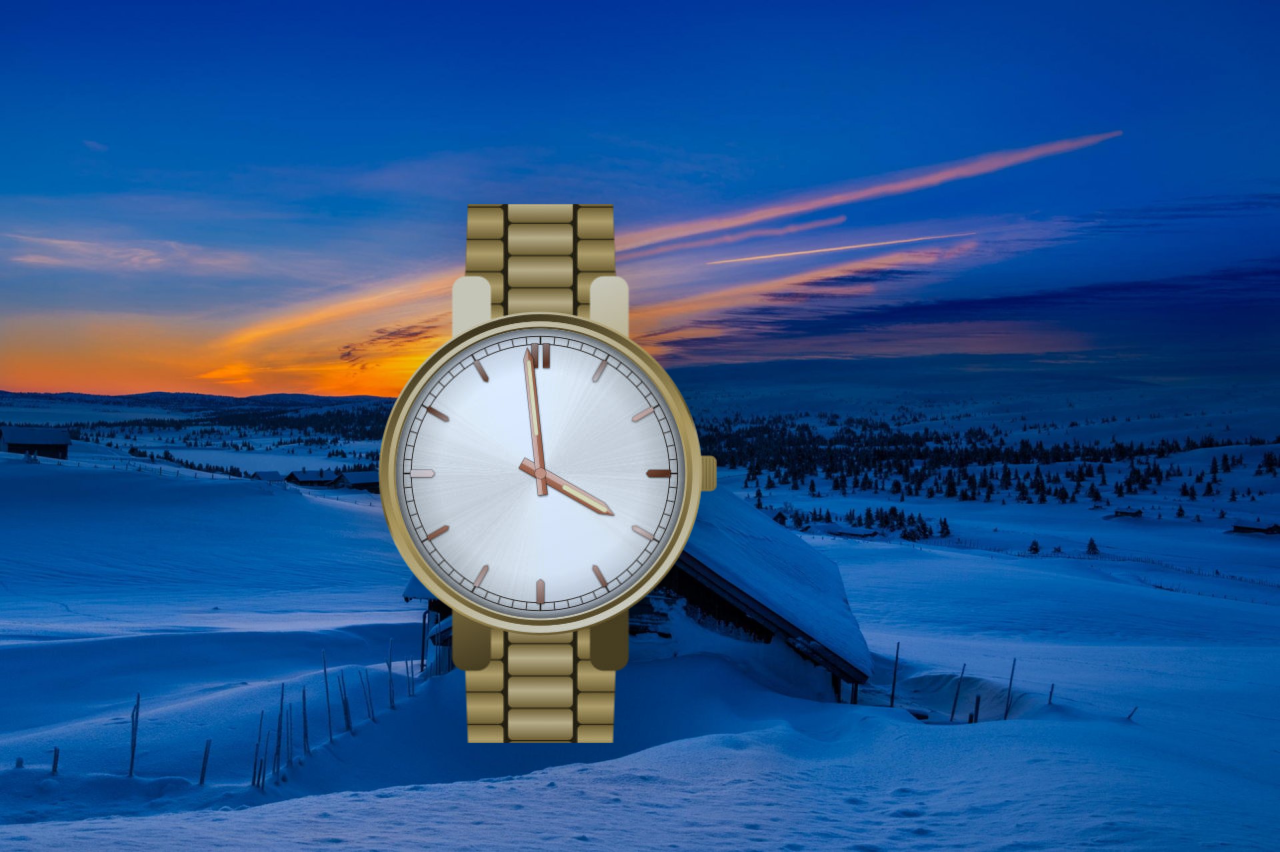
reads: 3,59
